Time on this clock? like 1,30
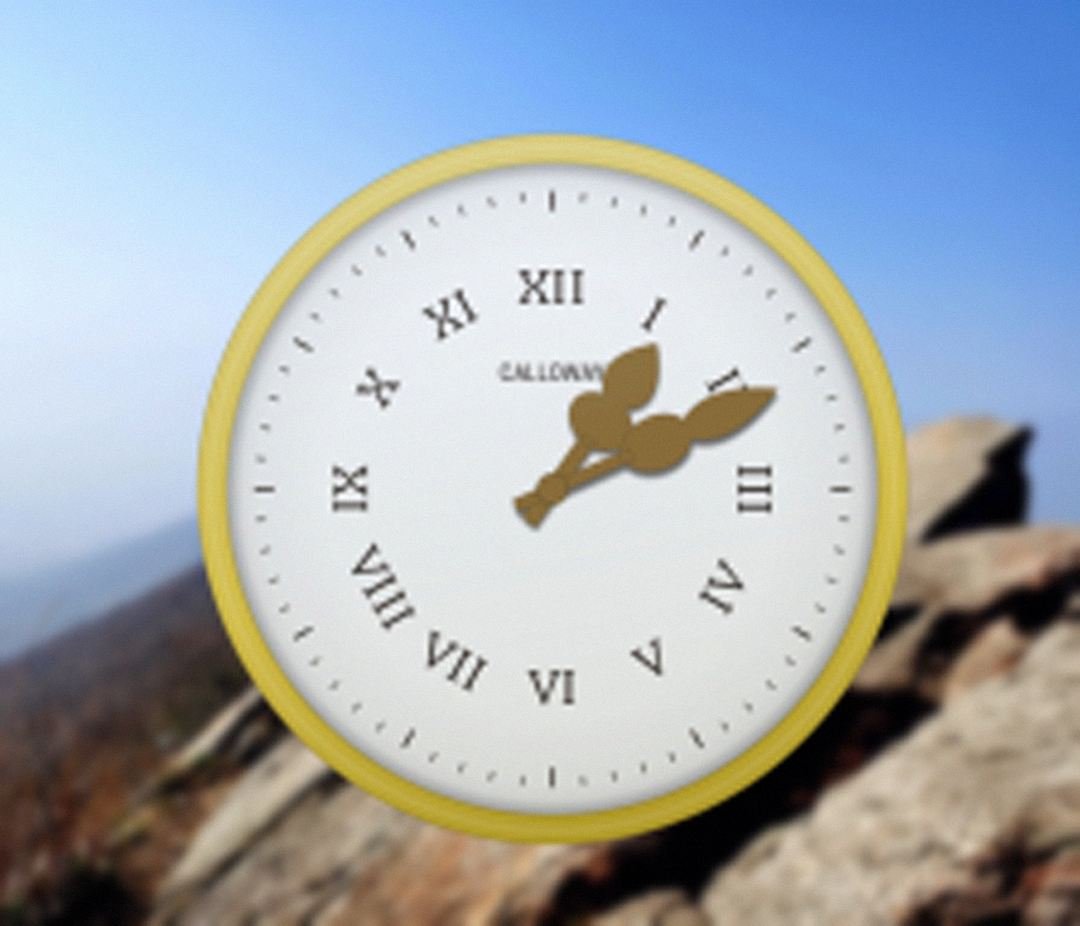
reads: 1,11
